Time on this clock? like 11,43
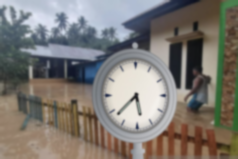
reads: 5,38
